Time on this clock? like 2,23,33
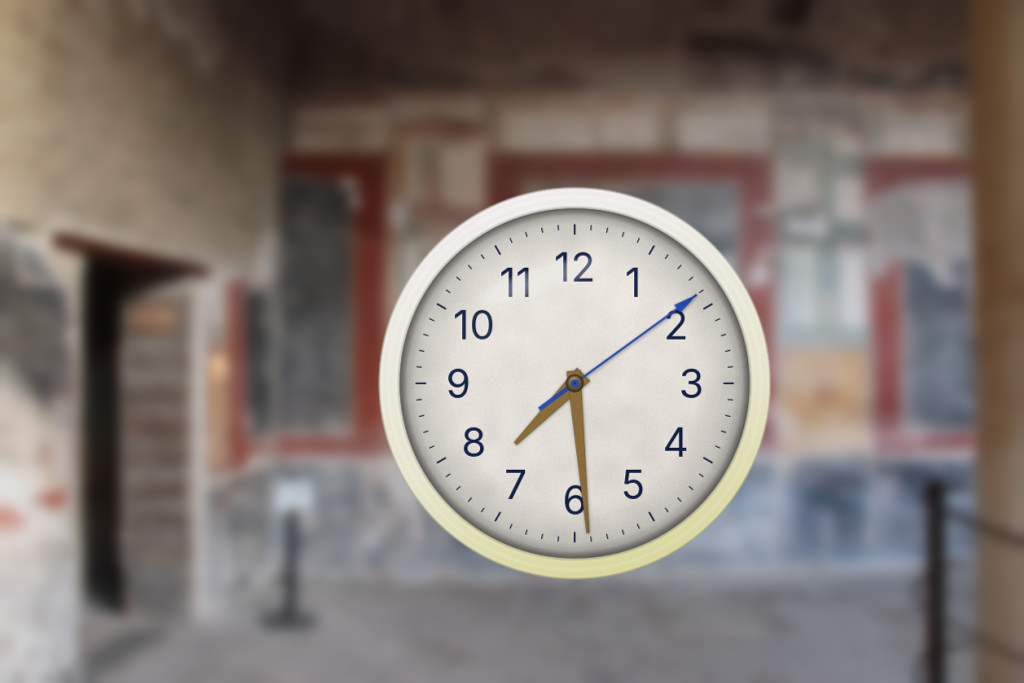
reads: 7,29,09
